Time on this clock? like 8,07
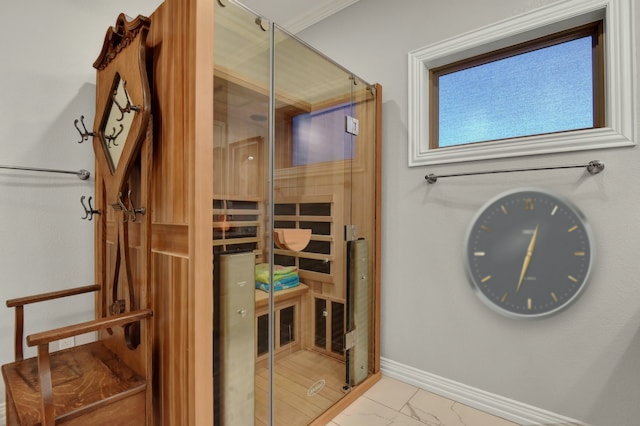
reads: 12,33
